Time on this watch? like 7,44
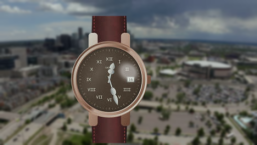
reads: 12,27
